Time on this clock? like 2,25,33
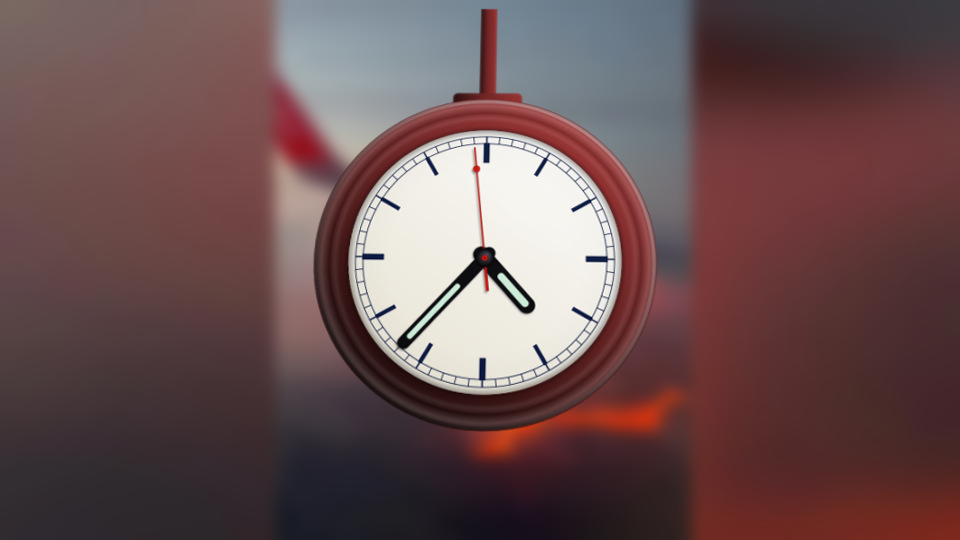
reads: 4,36,59
